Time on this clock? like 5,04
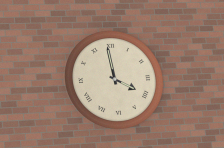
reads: 3,59
